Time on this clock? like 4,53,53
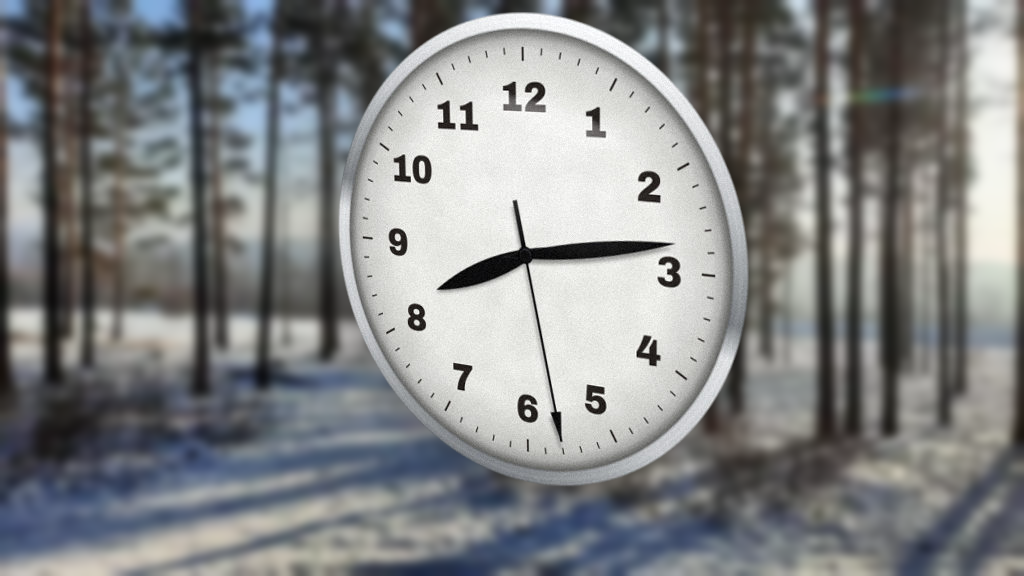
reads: 8,13,28
